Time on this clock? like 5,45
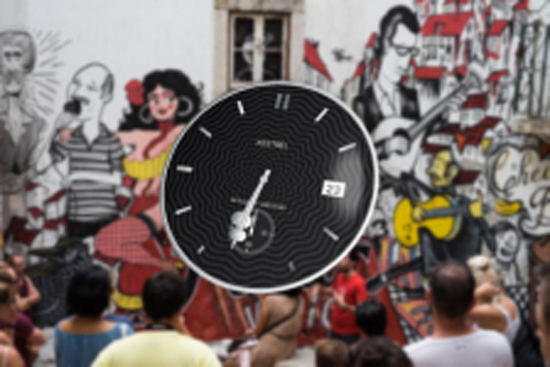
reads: 6,32
